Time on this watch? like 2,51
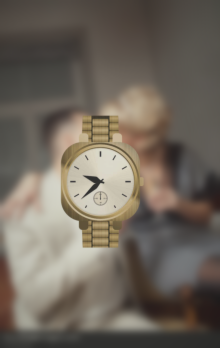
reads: 9,38
